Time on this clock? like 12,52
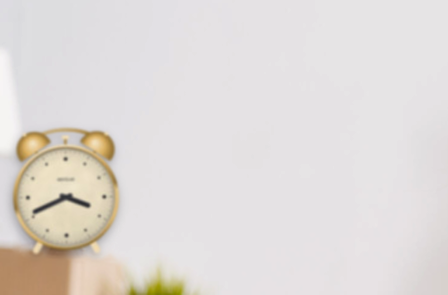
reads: 3,41
